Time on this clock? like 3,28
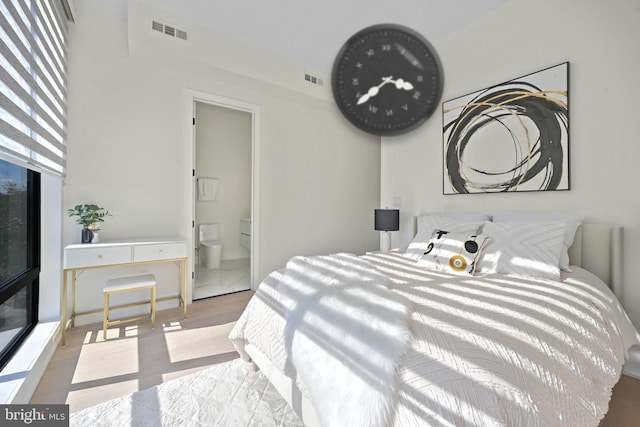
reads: 3,39
